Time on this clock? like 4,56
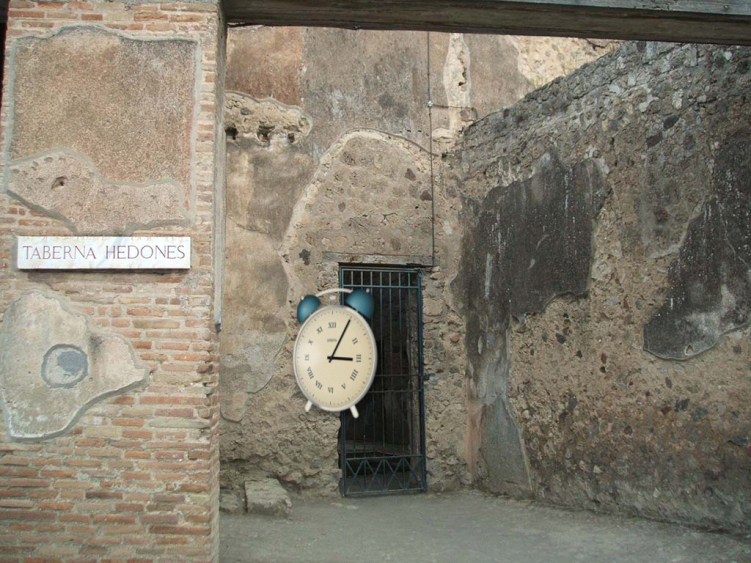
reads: 3,05
